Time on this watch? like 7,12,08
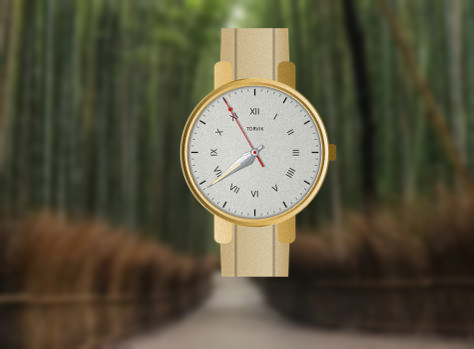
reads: 7,38,55
